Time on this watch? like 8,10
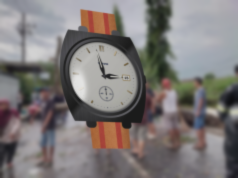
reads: 2,58
